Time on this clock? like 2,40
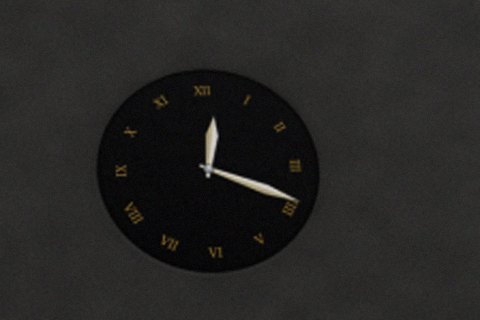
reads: 12,19
